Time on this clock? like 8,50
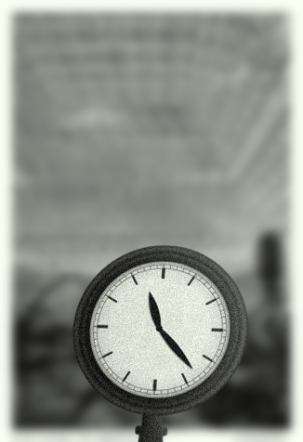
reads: 11,23
